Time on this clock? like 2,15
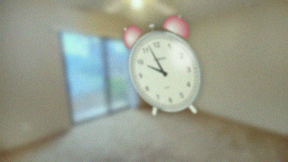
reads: 9,57
